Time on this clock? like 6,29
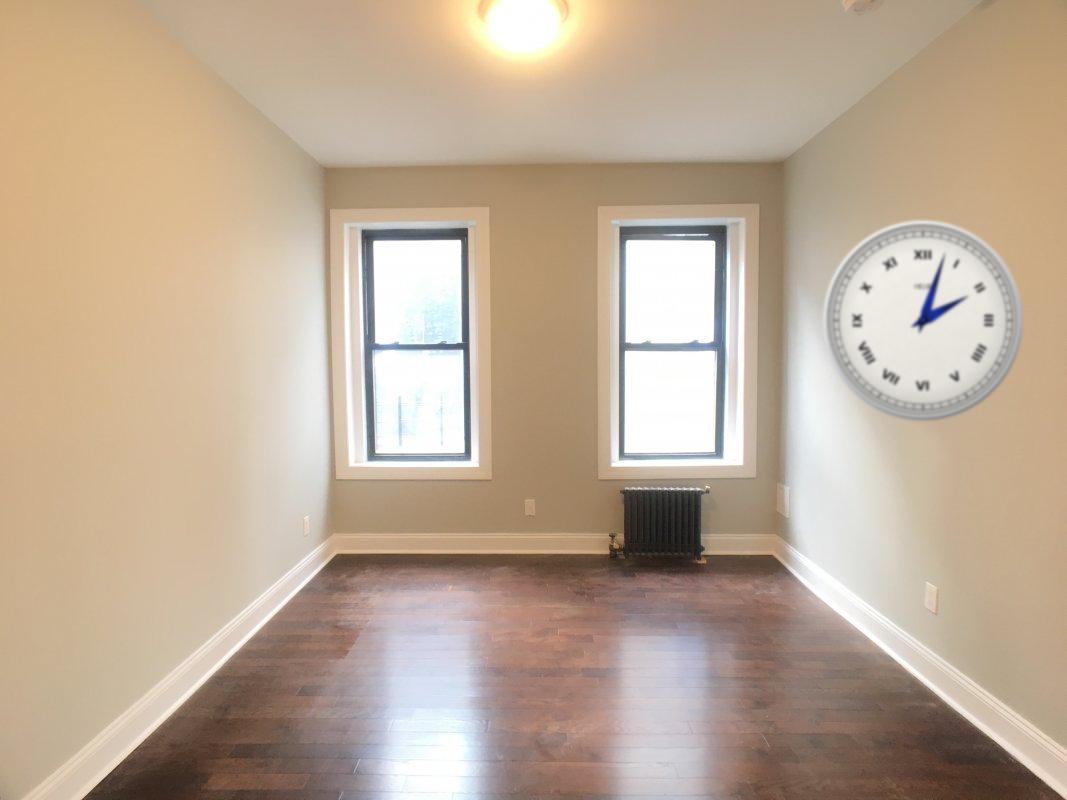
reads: 2,03
